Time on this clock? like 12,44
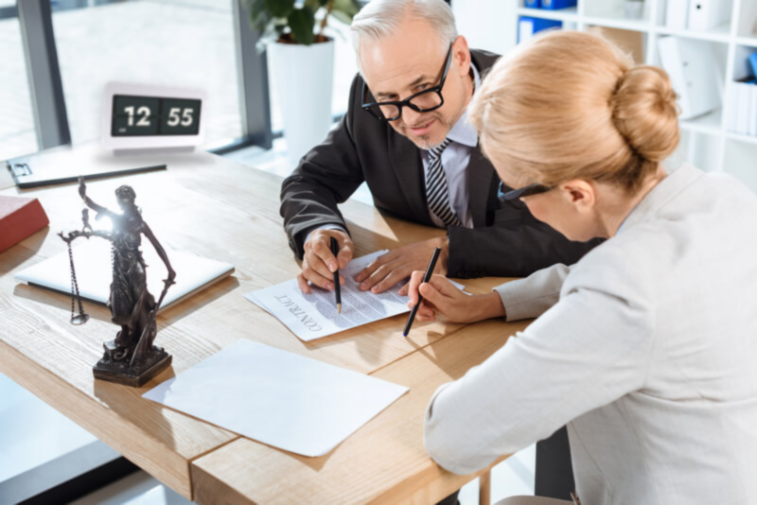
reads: 12,55
